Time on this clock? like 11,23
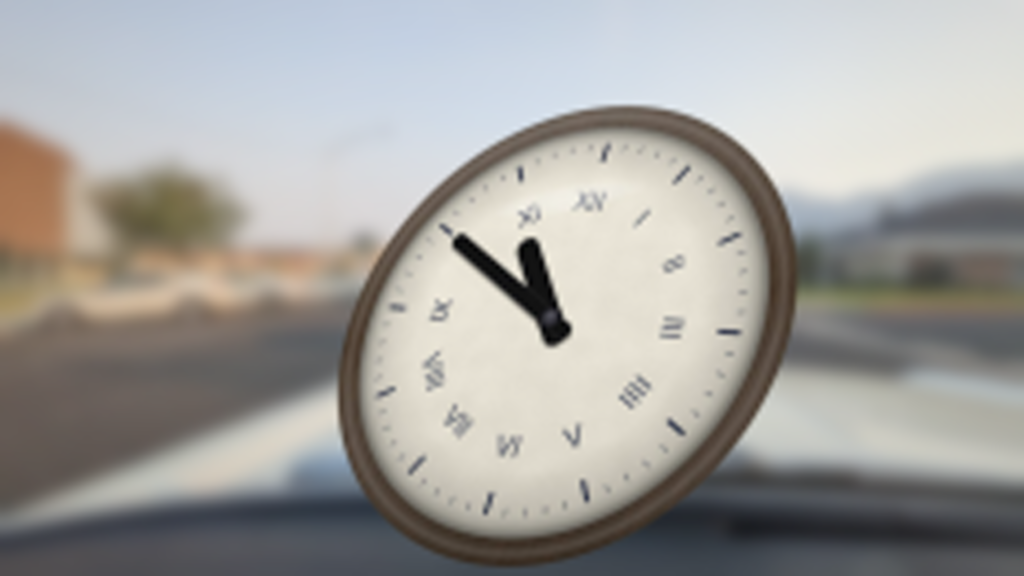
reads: 10,50
